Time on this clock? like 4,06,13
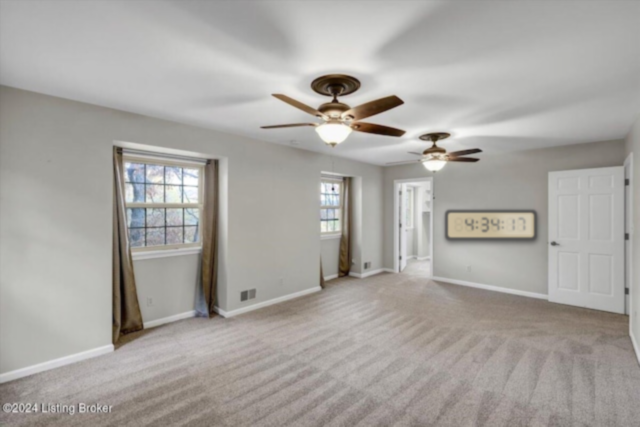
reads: 4,34,17
